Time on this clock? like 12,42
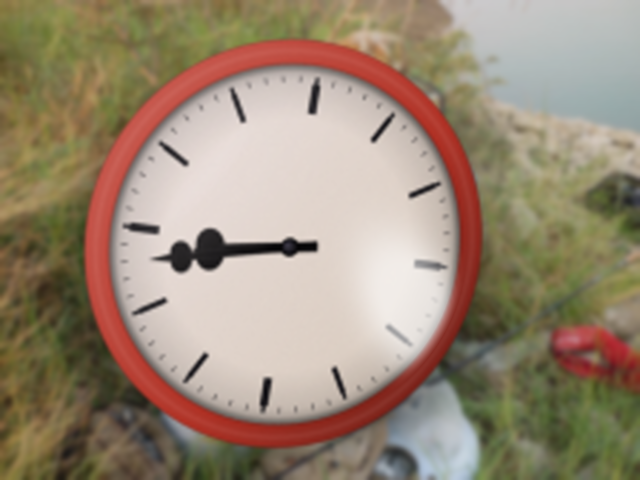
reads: 8,43
